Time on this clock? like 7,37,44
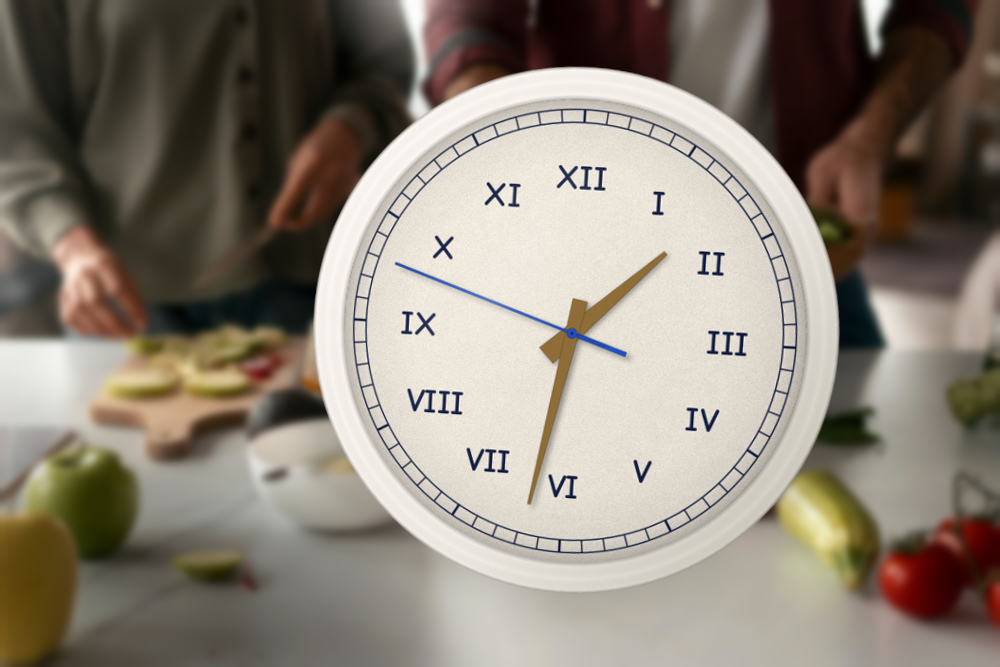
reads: 1,31,48
